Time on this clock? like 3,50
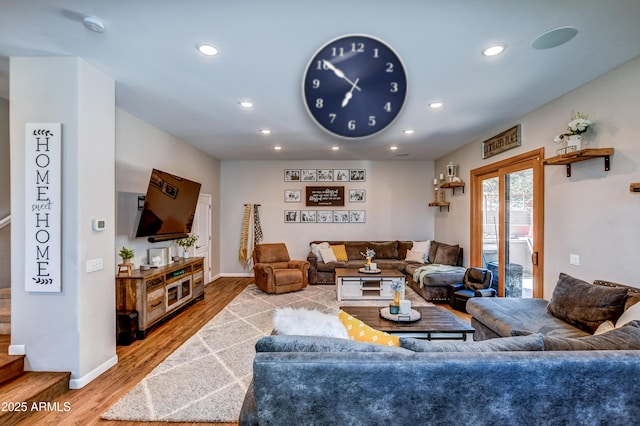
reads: 6,51
